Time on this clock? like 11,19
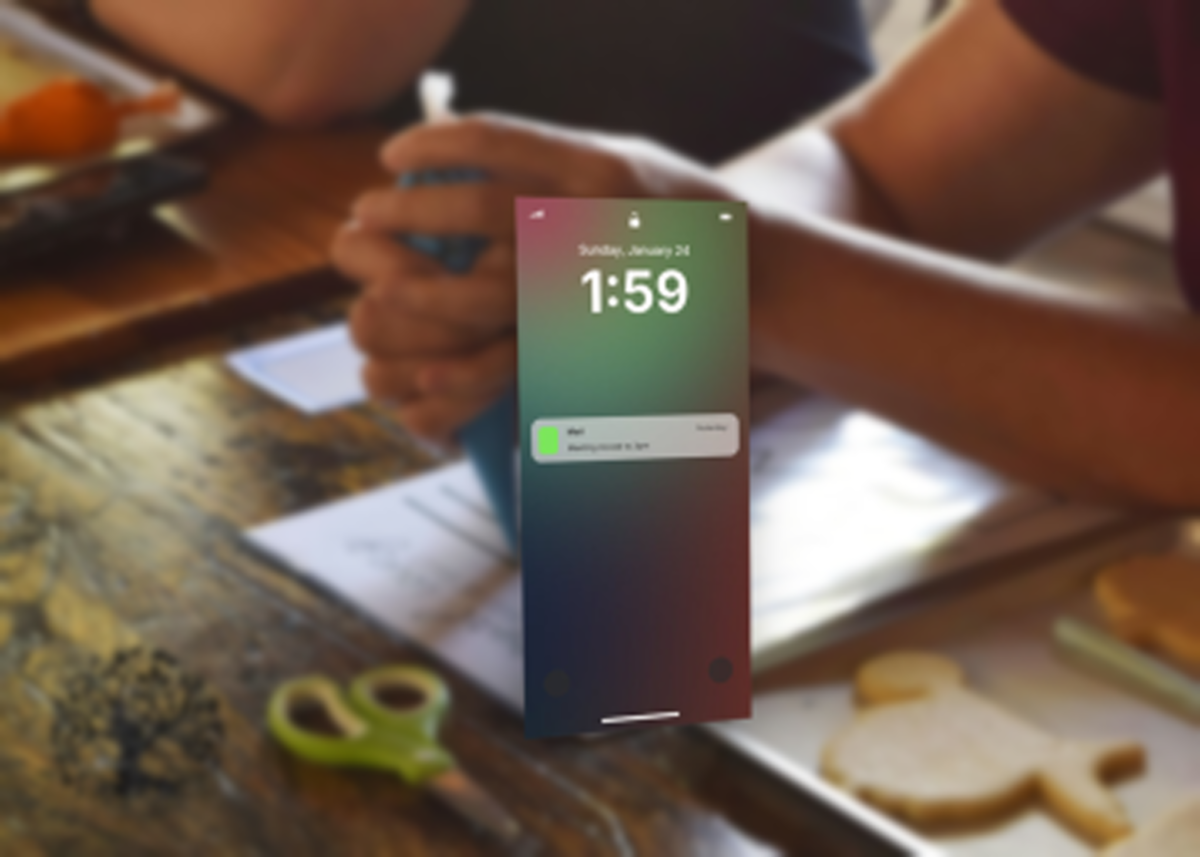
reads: 1,59
